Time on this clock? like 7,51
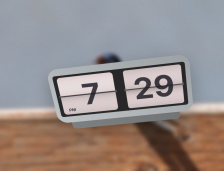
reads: 7,29
